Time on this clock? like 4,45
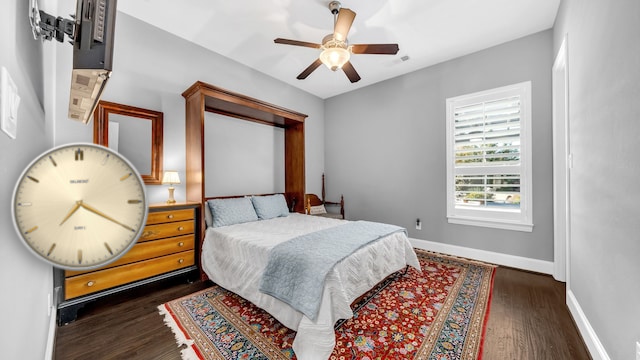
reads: 7,20
